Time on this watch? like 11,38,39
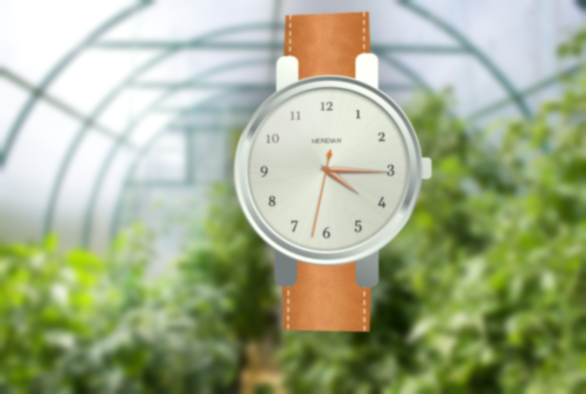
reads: 4,15,32
